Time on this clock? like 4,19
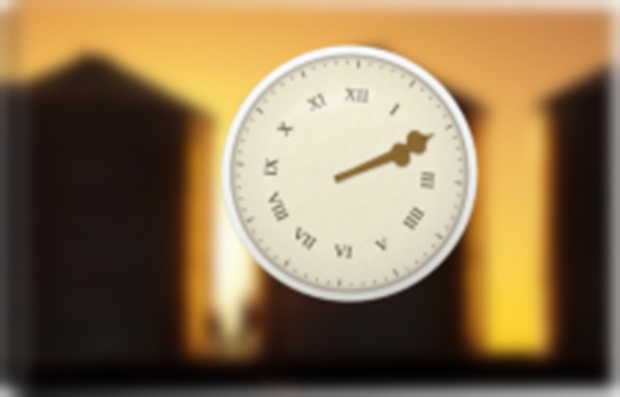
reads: 2,10
